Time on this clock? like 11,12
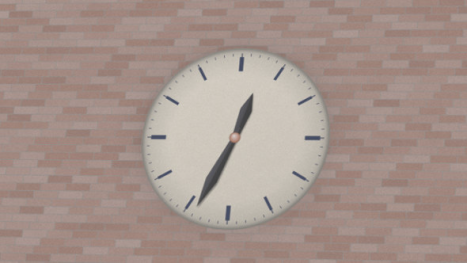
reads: 12,34
